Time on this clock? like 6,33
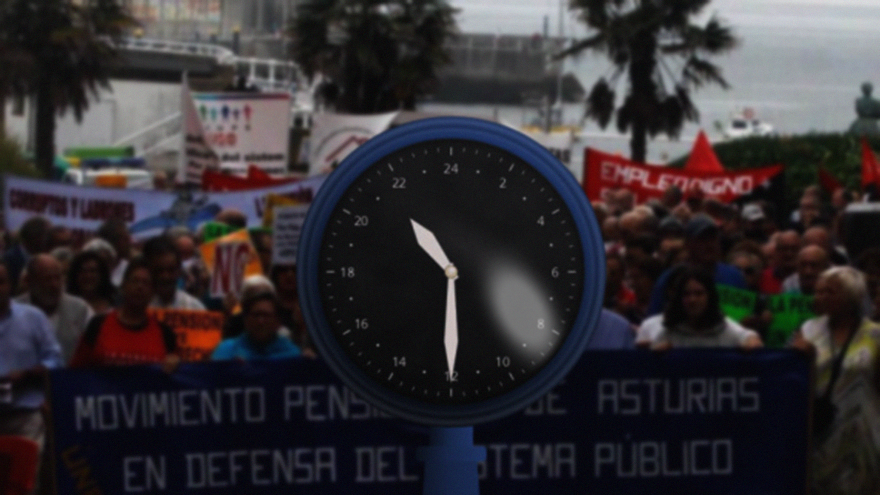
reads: 21,30
